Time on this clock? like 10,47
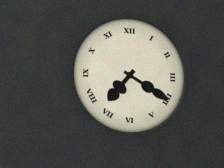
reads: 7,20
